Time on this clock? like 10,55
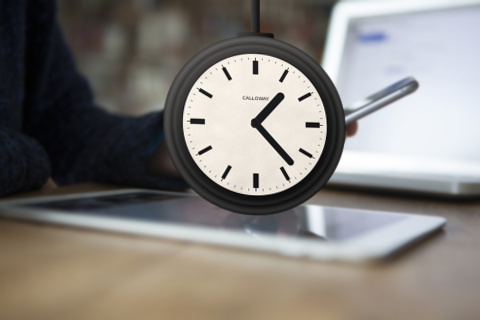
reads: 1,23
